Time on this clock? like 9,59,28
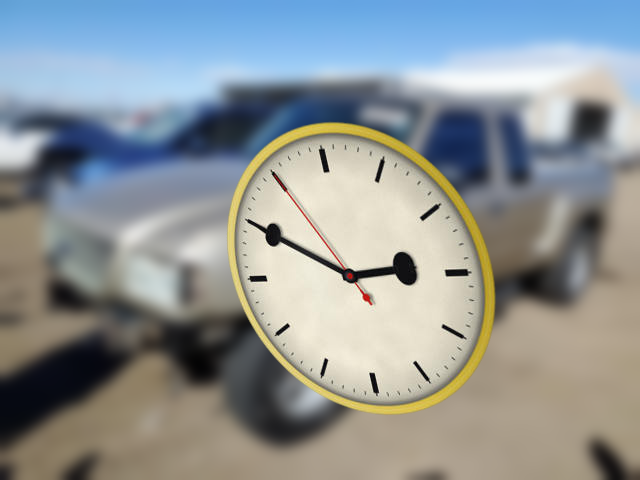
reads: 2,49,55
